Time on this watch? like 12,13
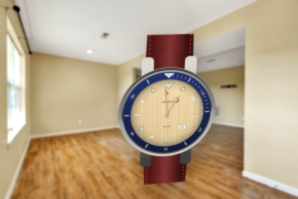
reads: 12,59
